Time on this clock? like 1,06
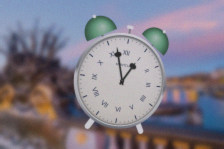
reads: 12,57
